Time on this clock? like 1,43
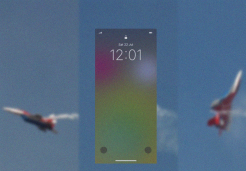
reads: 12,01
